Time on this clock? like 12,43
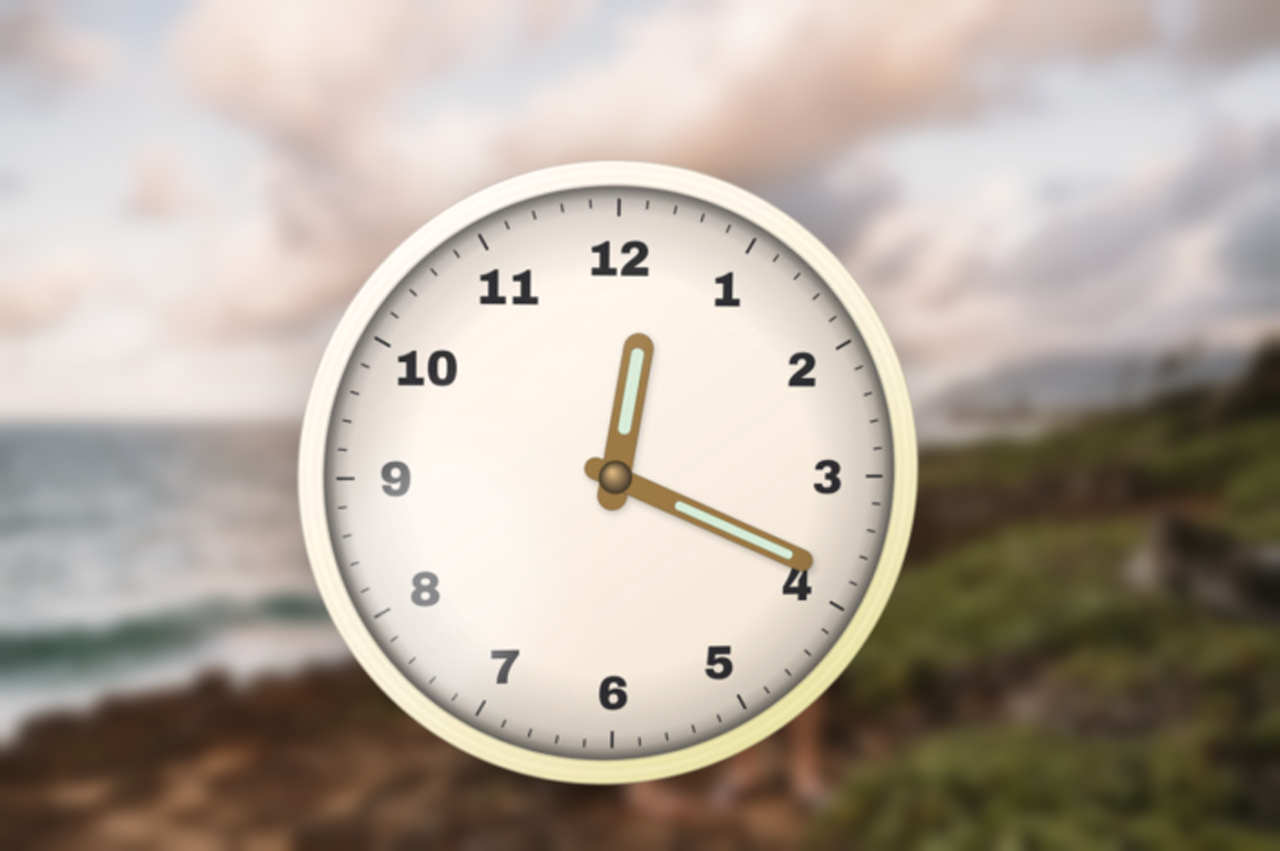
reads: 12,19
